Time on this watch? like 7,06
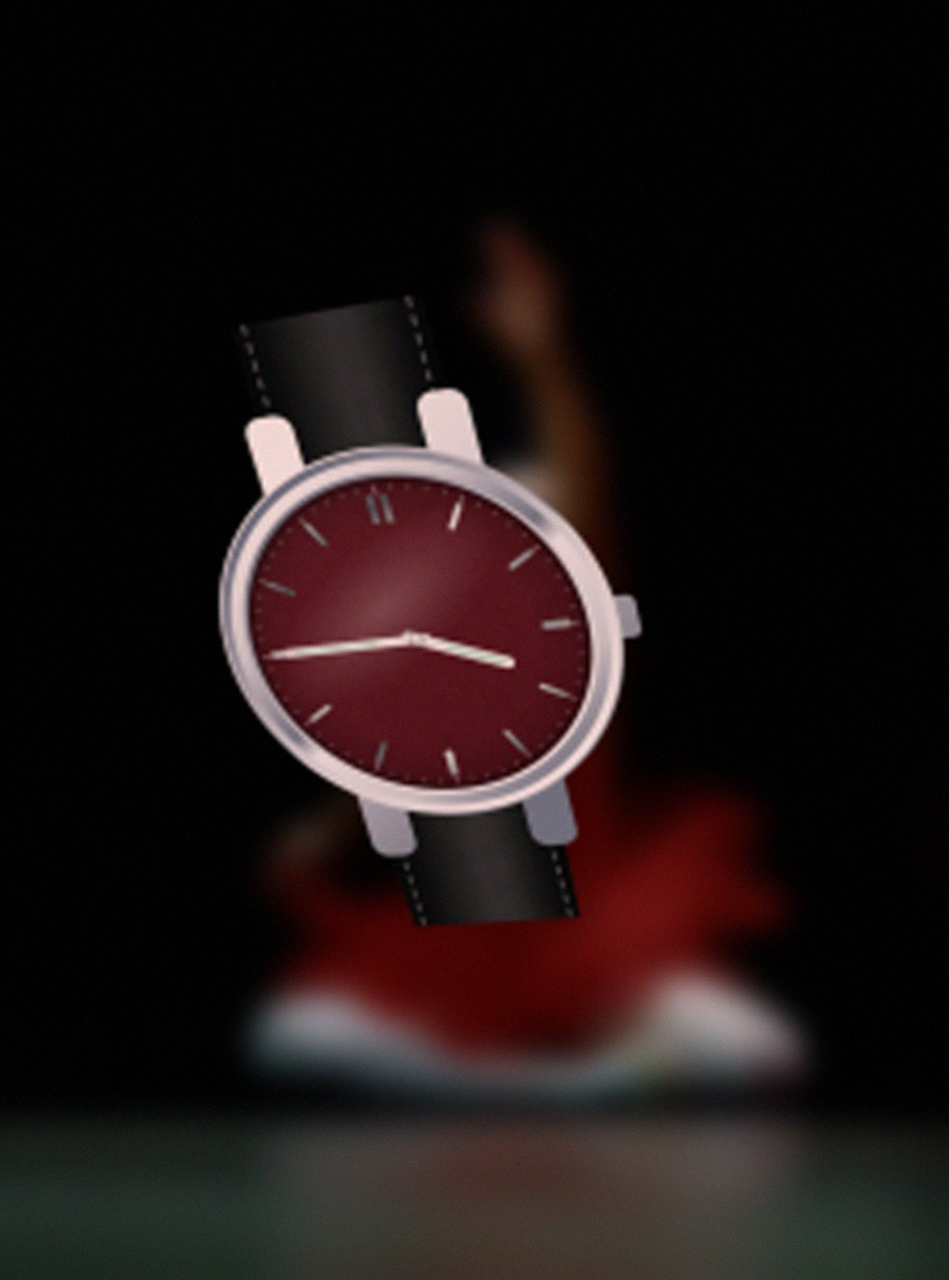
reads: 3,45
